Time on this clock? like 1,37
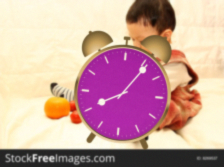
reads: 8,06
